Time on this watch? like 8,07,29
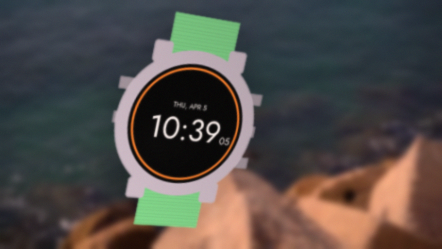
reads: 10,39,05
